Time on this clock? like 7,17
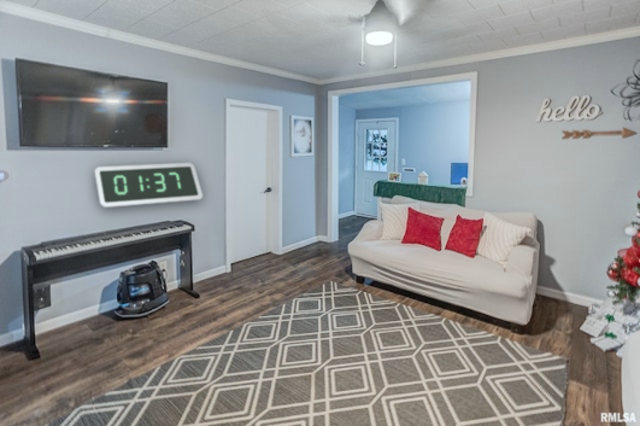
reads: 1,37
